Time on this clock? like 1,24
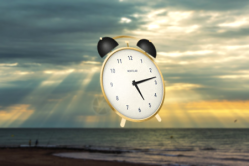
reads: 5,13
